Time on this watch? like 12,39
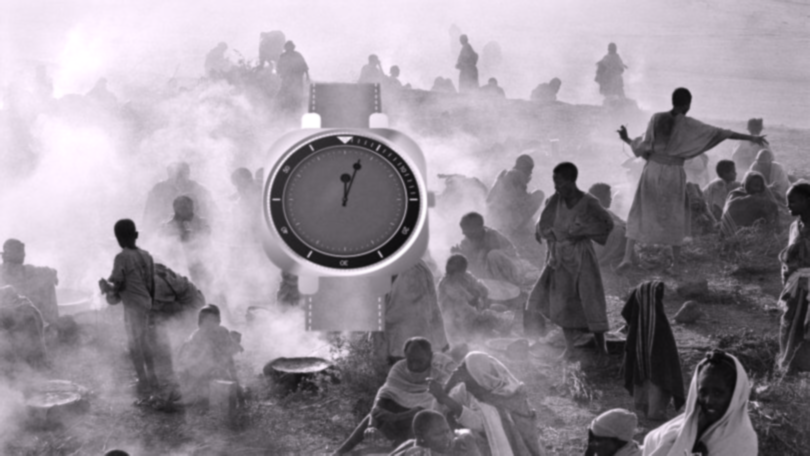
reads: 12,03
